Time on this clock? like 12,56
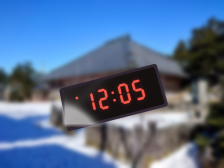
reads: 12,05
